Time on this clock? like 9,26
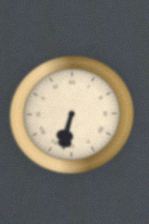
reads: 6,32
